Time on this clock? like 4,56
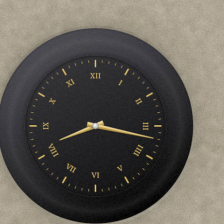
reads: 8,17
